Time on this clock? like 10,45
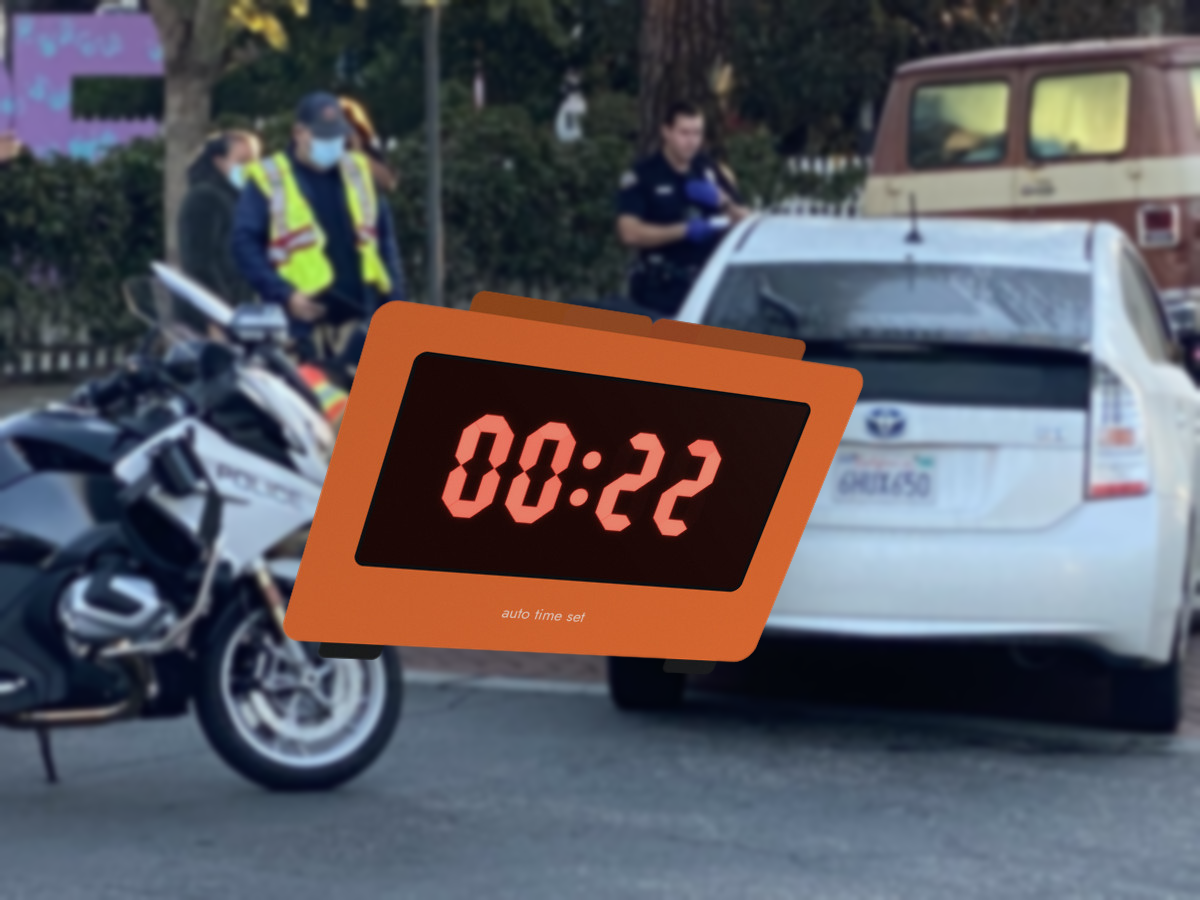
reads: 0,22
